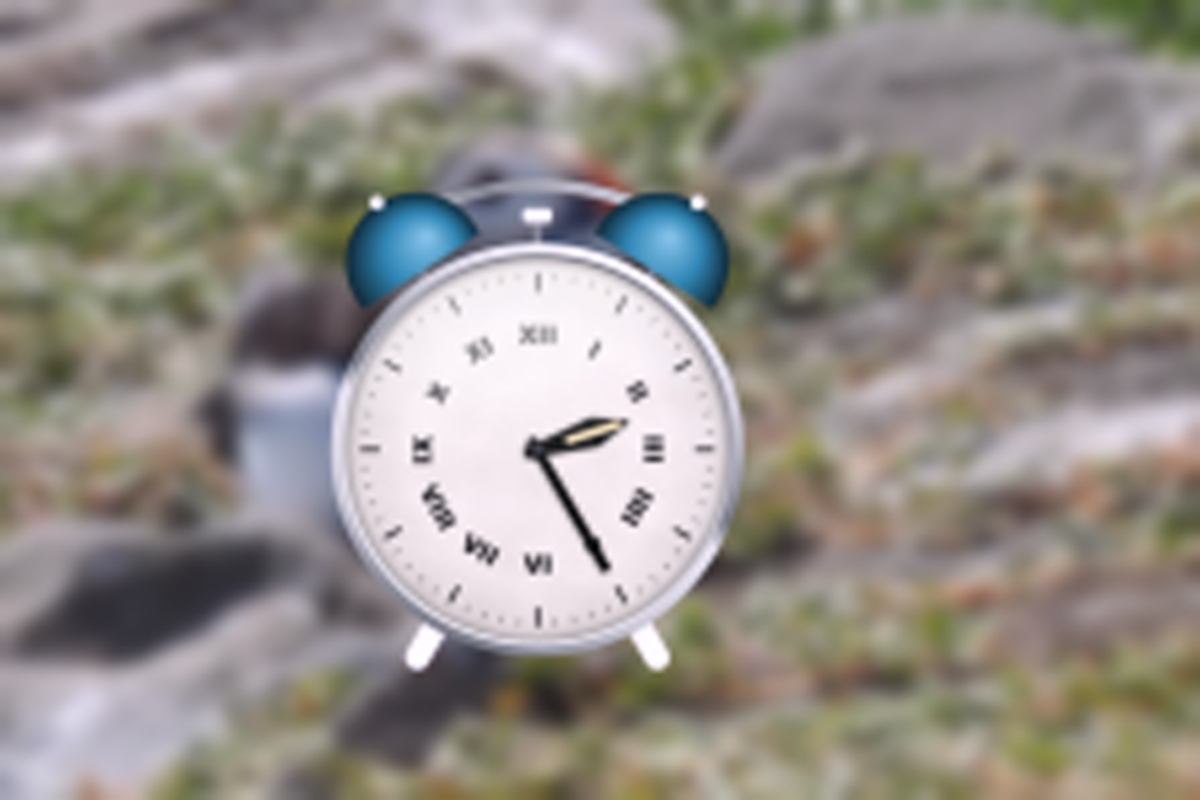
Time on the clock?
2:25
